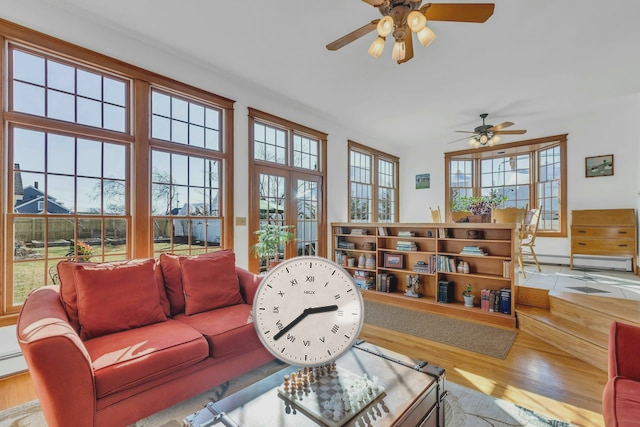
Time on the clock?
2:38
